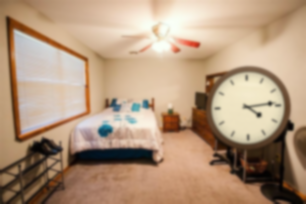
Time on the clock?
4:14
